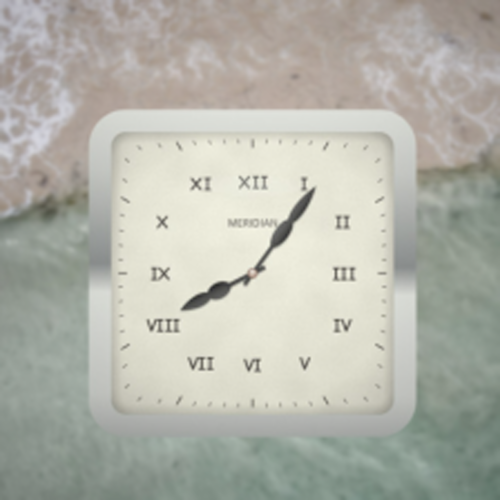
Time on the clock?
8:06
